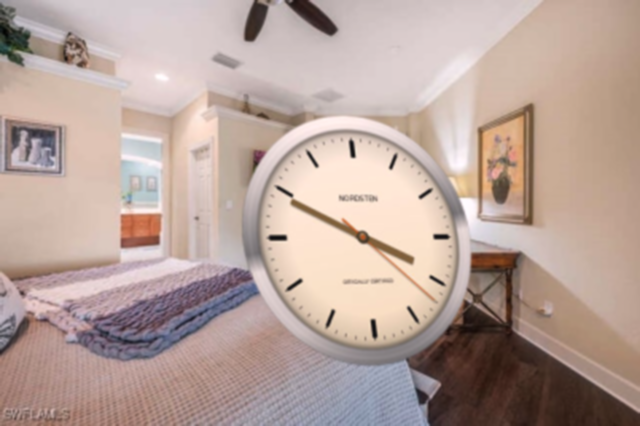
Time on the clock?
3:49:22
